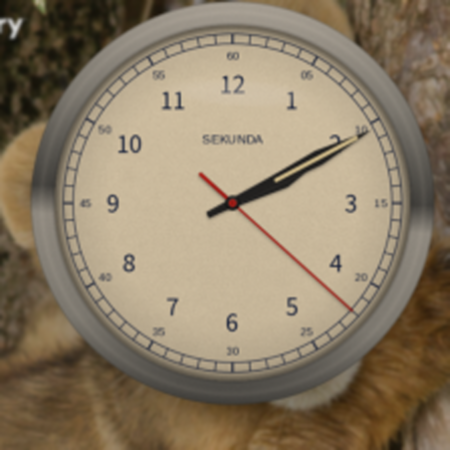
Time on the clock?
2:10:22
